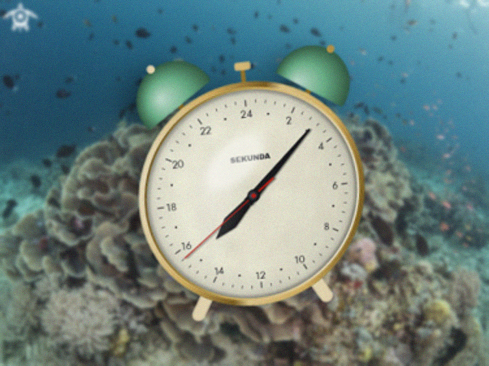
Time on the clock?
15:07:39
